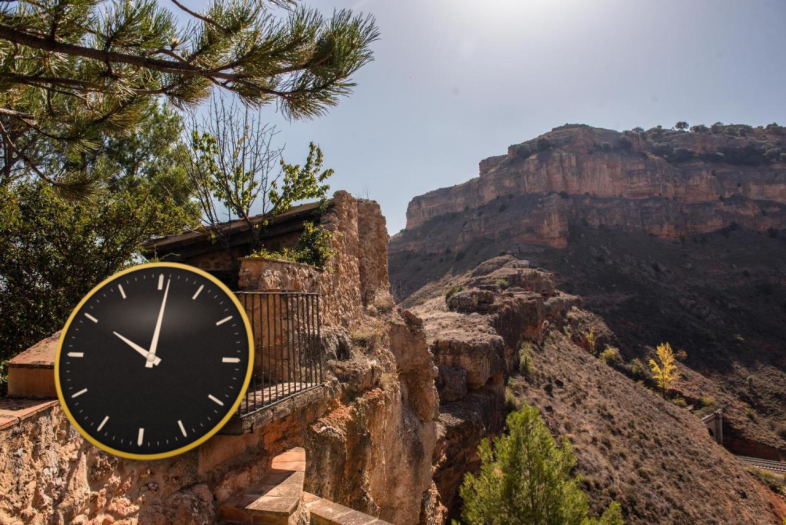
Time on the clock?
10:01
